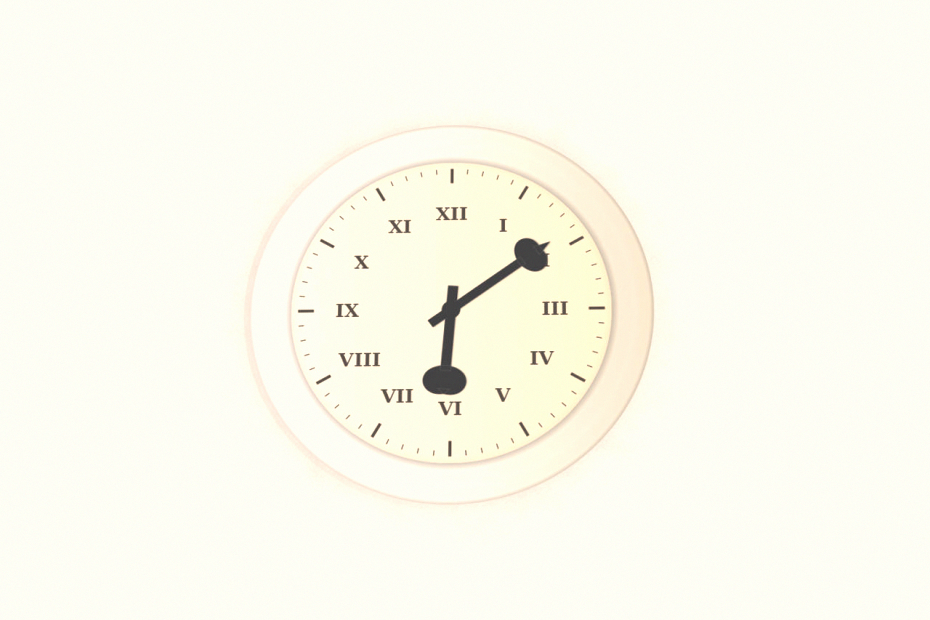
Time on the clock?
6:09
